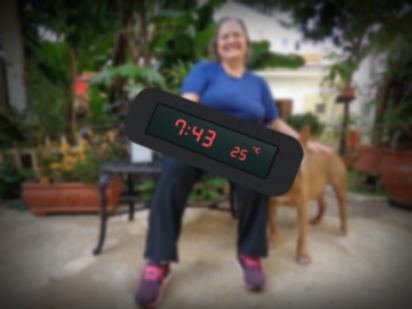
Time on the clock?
7:43
